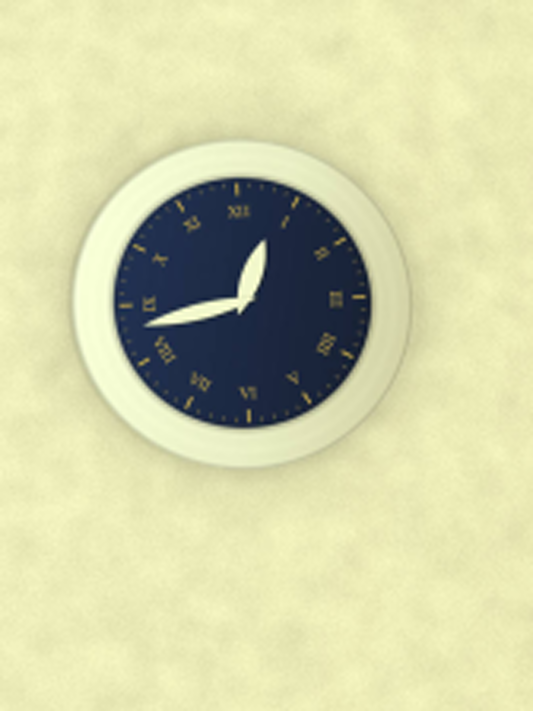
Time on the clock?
12:43
